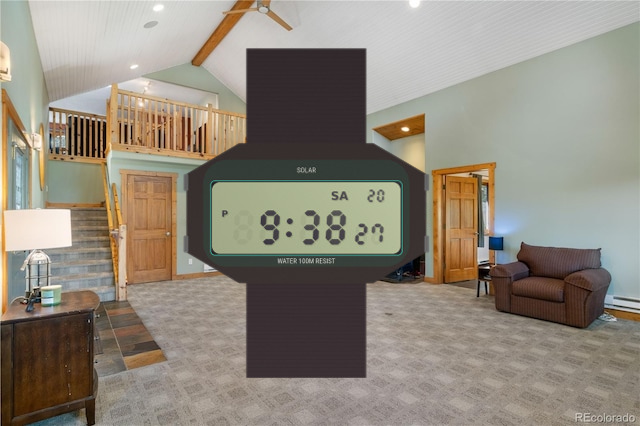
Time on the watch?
9:38:27
